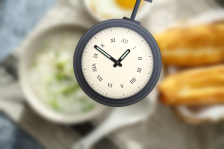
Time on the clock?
12:48
